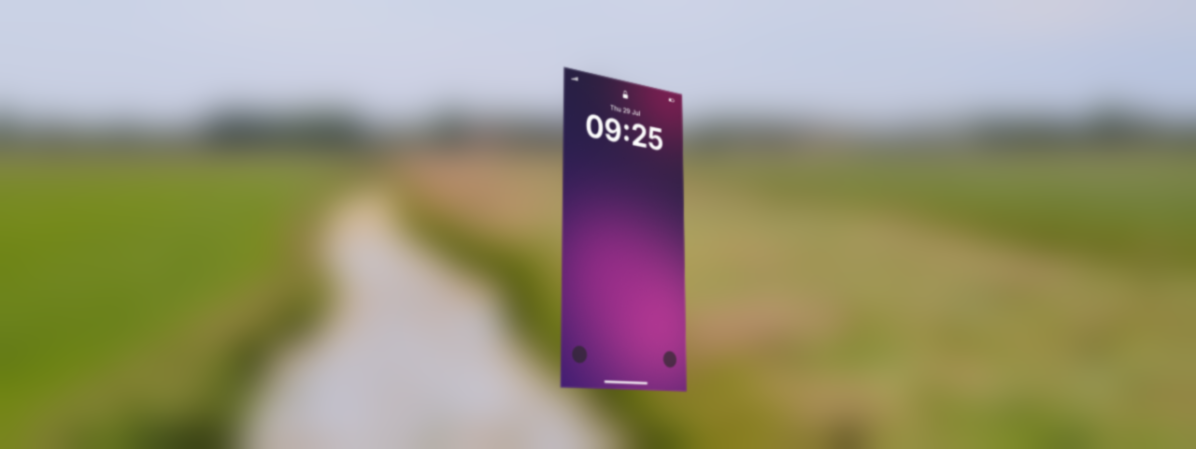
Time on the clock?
9:25
